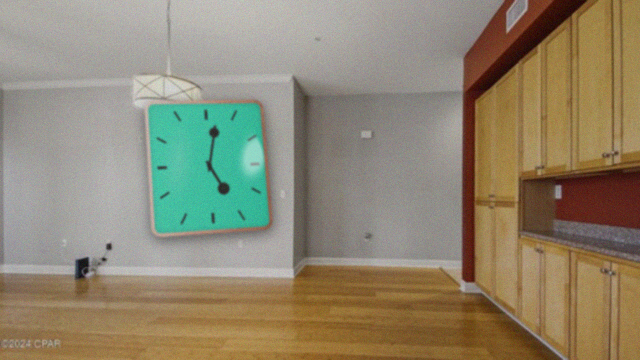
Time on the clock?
5:02
